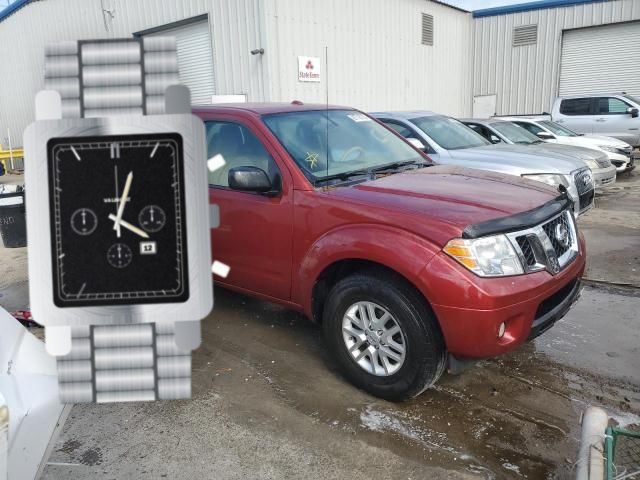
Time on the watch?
4:03
